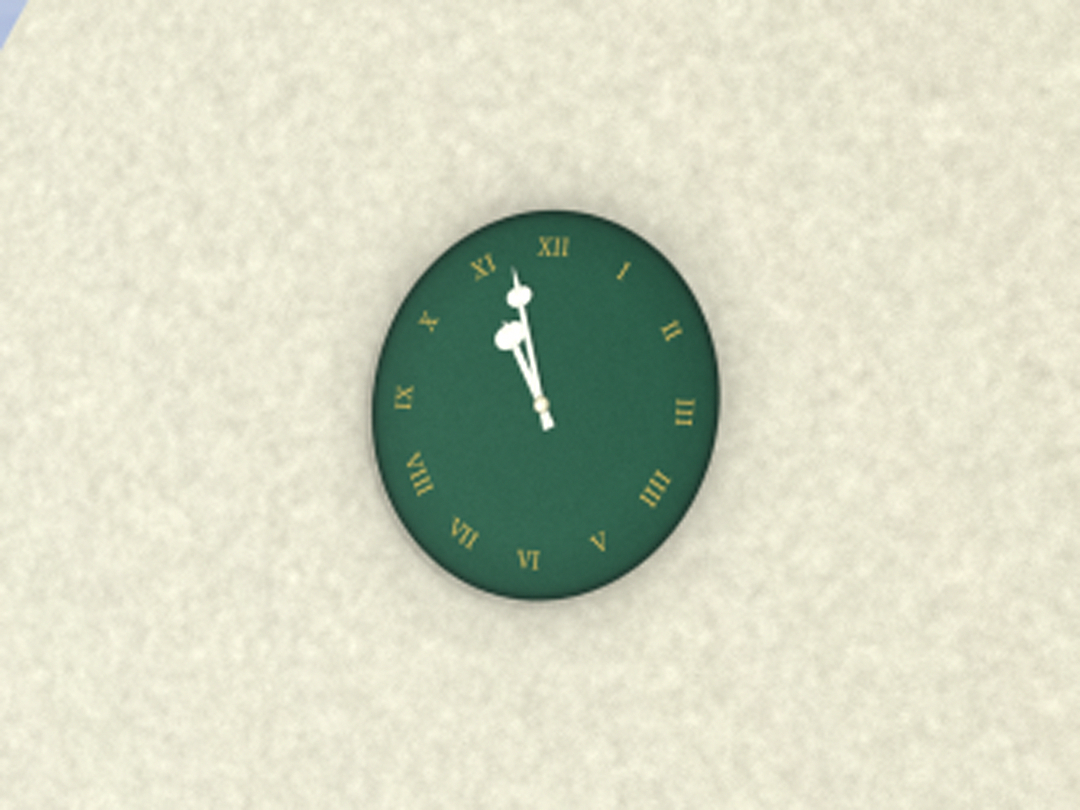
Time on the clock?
10:57
